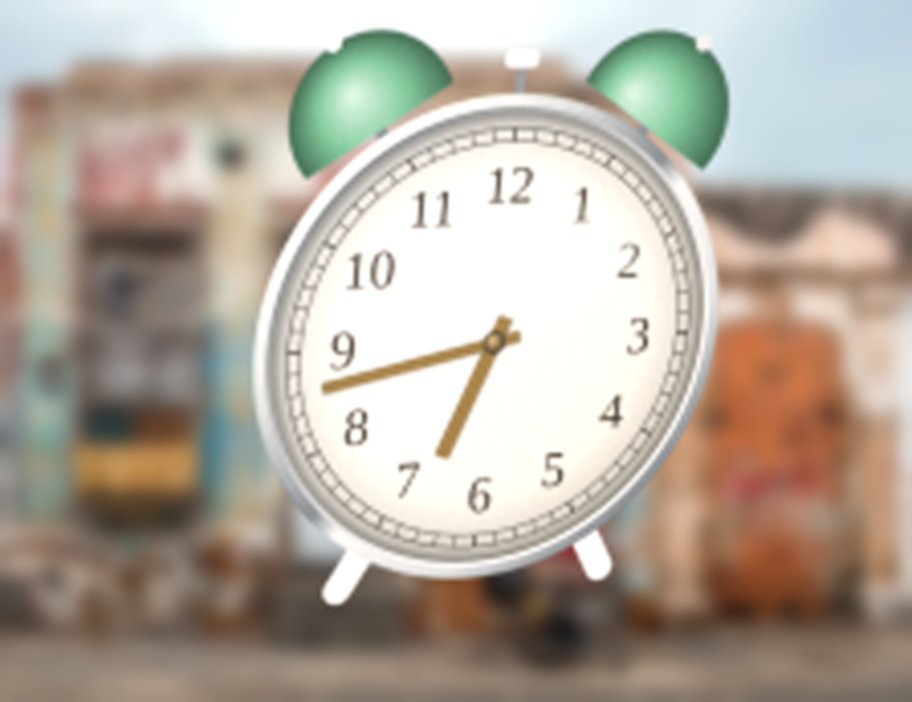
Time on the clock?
6:43
